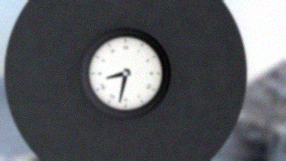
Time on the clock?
8:32
